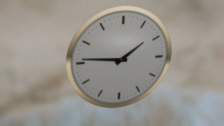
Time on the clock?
1:46
